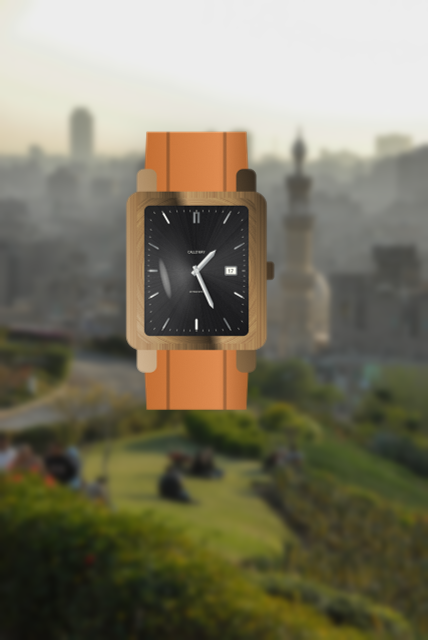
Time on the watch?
1:26
